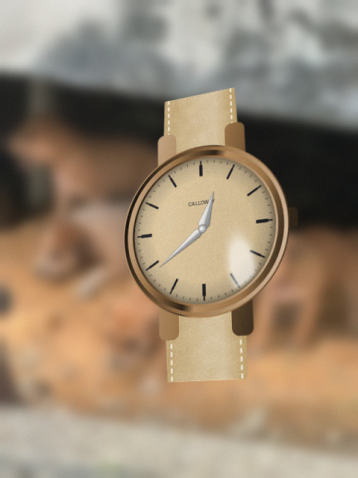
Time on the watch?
12:39
